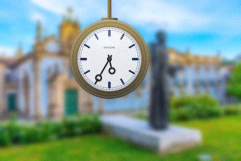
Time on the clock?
5:35
